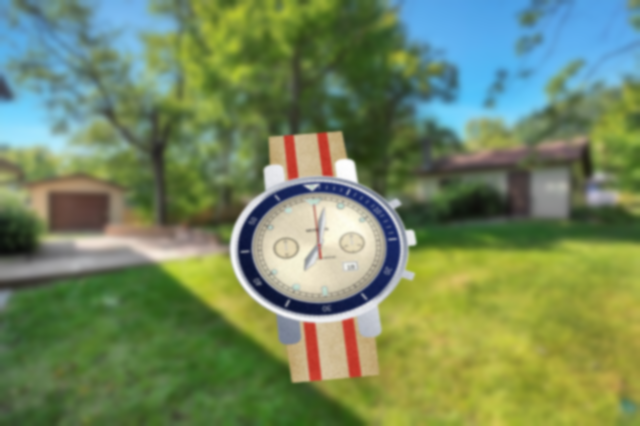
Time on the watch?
7:02
